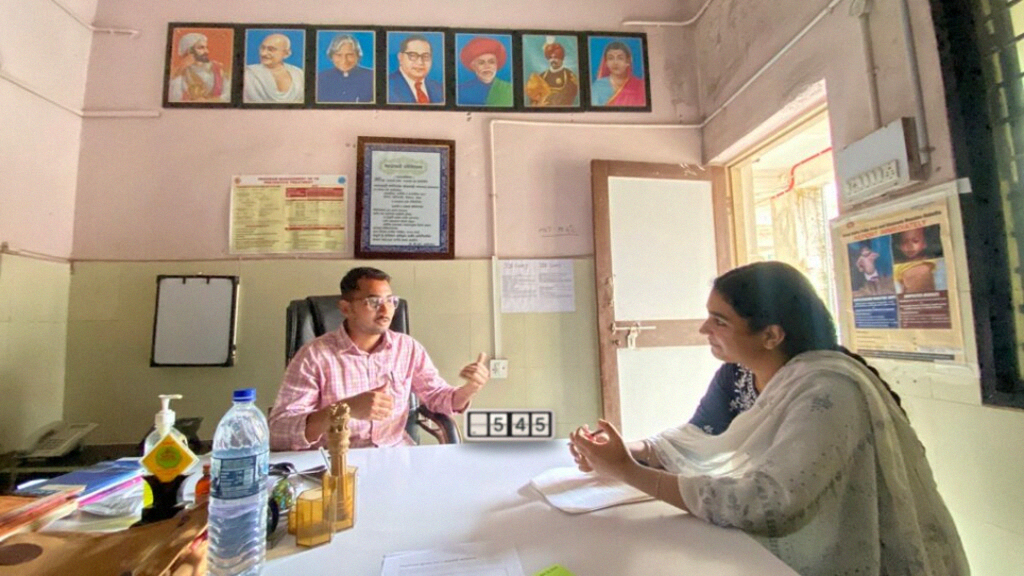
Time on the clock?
5:45
